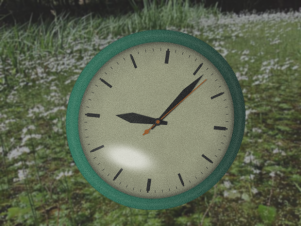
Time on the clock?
9:06:07
